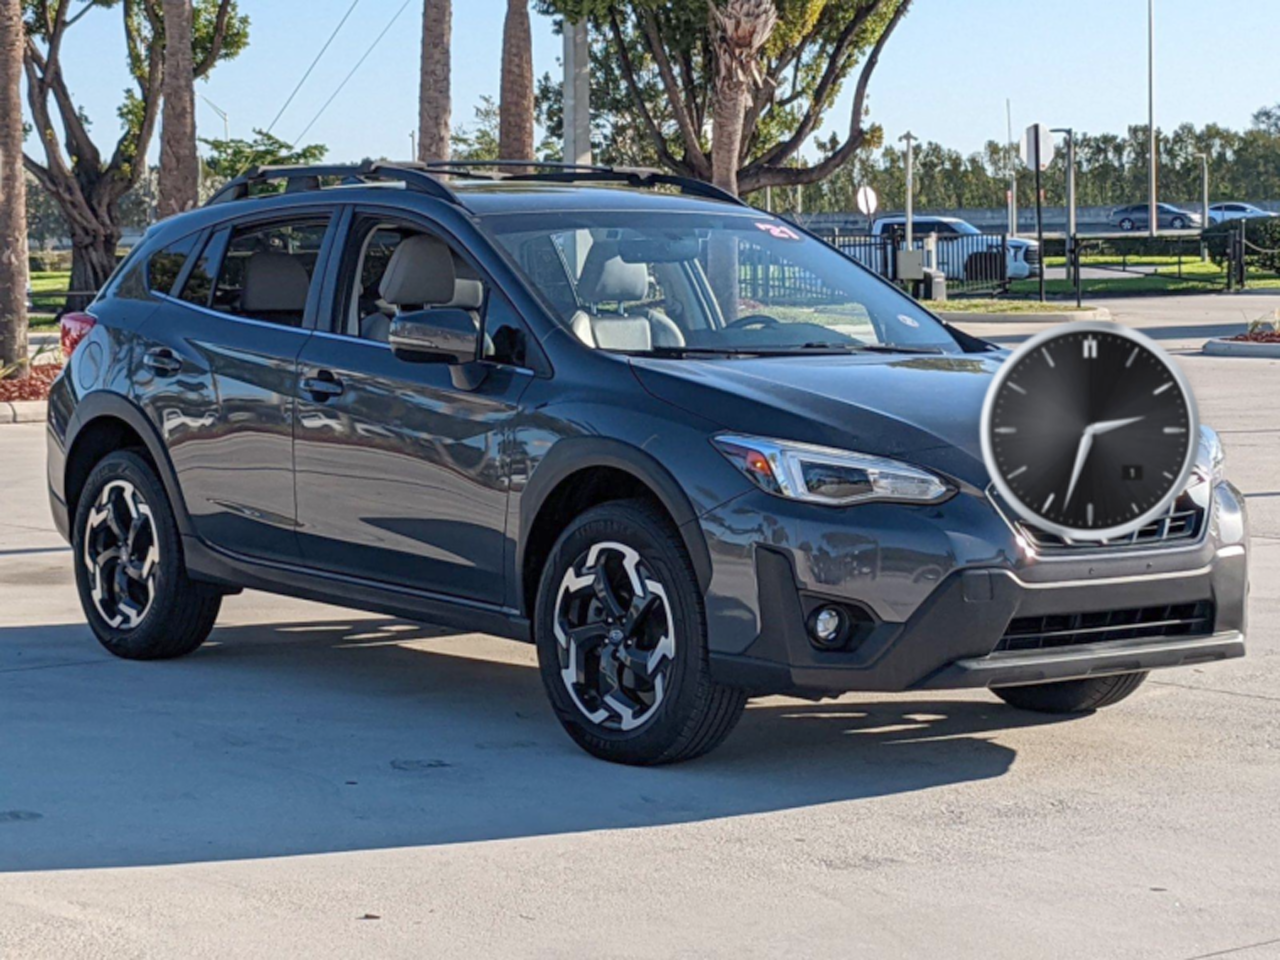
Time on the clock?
2:33
